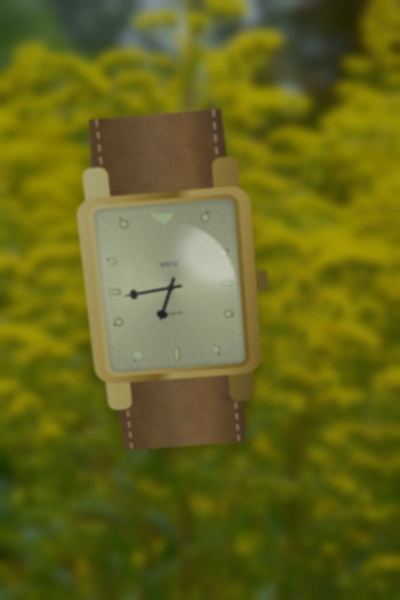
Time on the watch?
6:44
